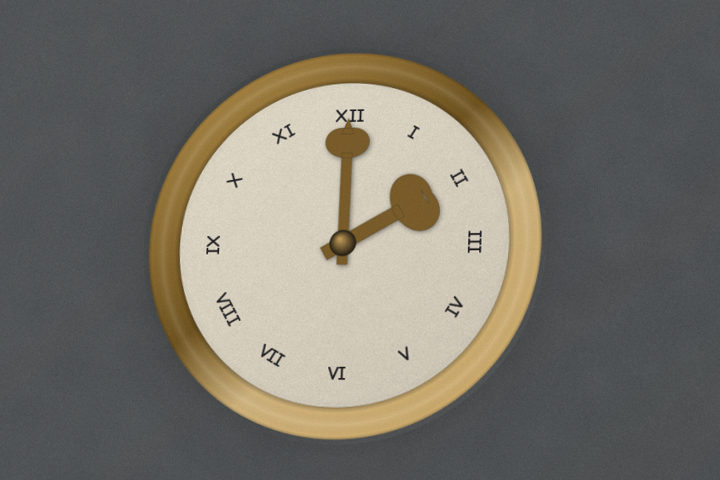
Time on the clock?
2:00
